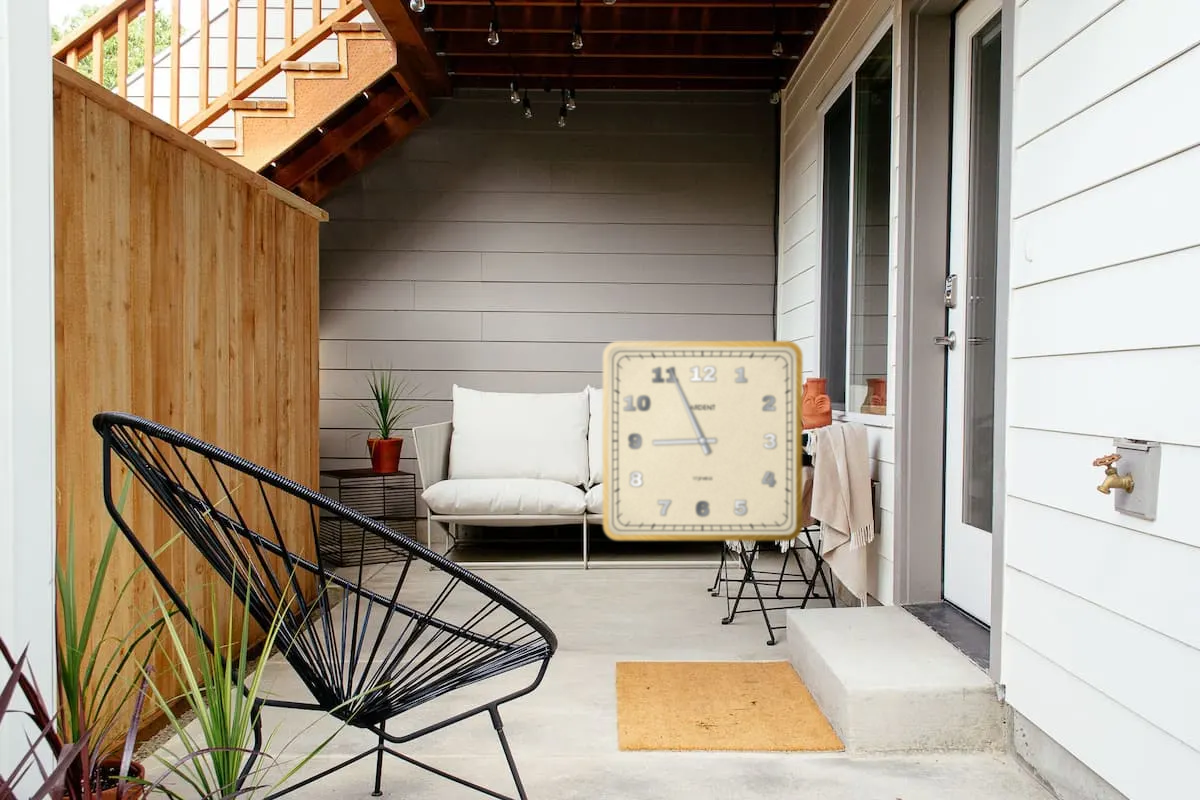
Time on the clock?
8:56
